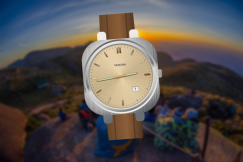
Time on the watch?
2:44
